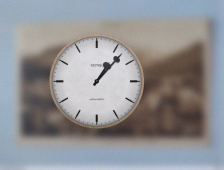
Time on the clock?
1:07
